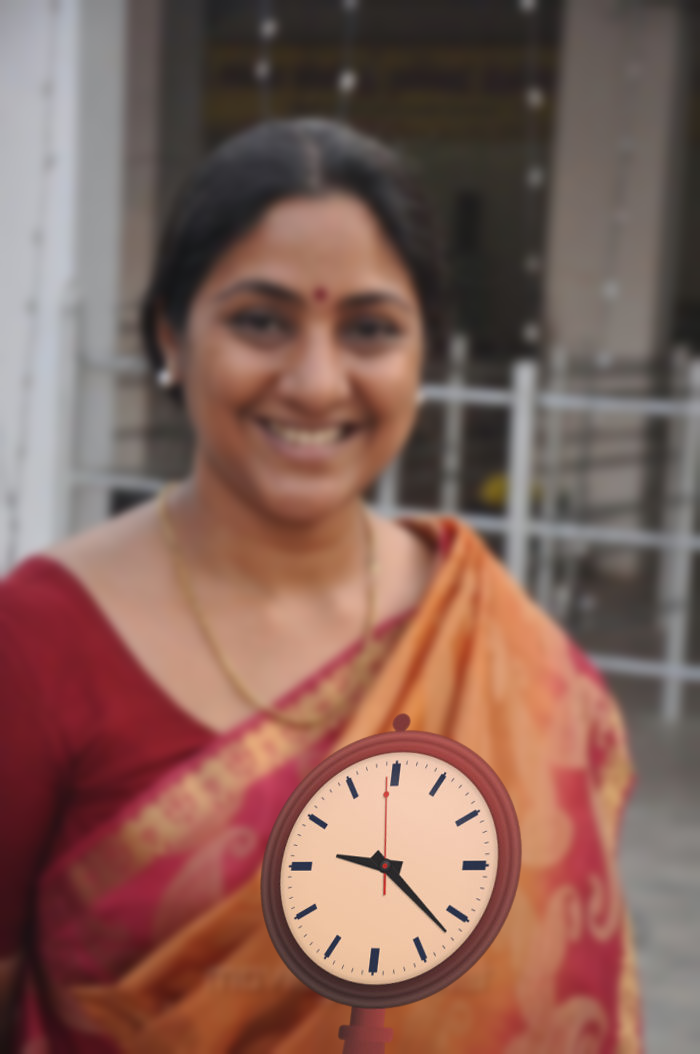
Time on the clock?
9:21:59
